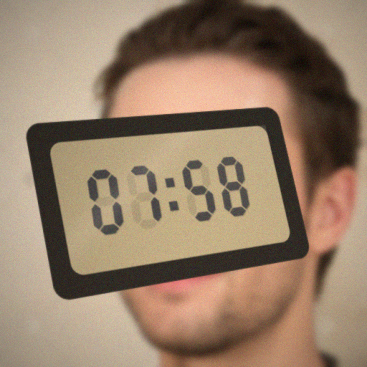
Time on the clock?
7:58
